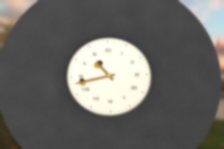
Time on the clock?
10:43
